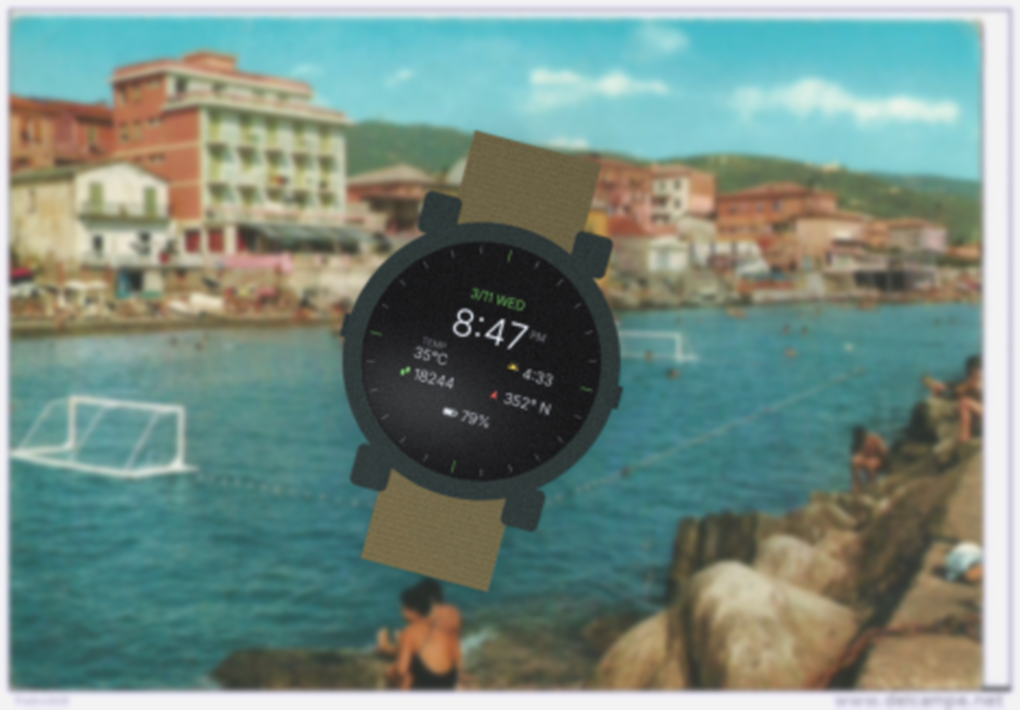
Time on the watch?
8:47
